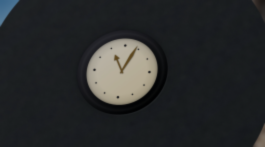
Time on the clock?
11:04
